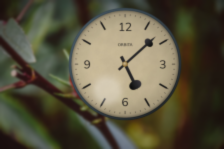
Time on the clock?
5:08
